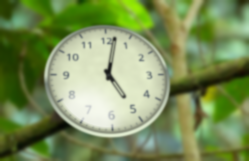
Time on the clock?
5:02
